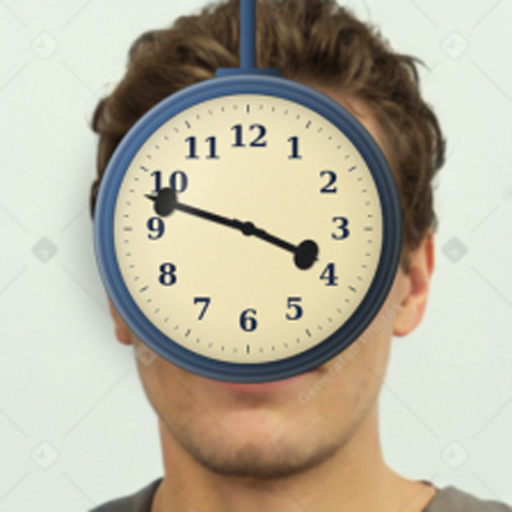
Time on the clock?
3:48
